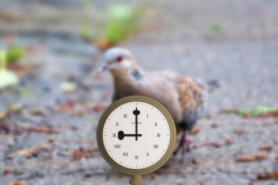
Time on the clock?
9:00
